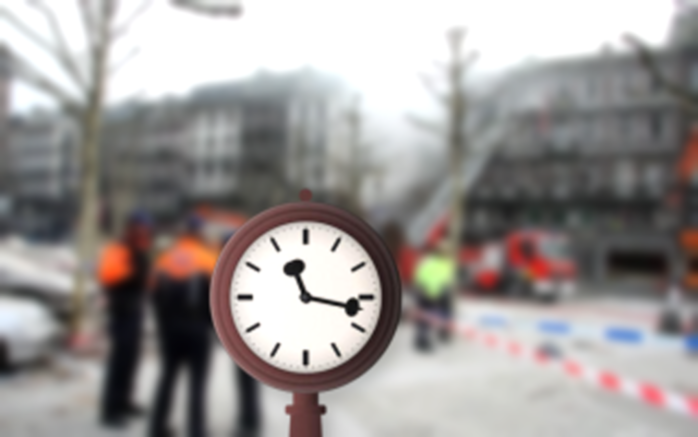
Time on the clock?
11:17
